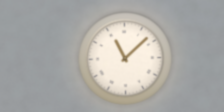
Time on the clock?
11:08
